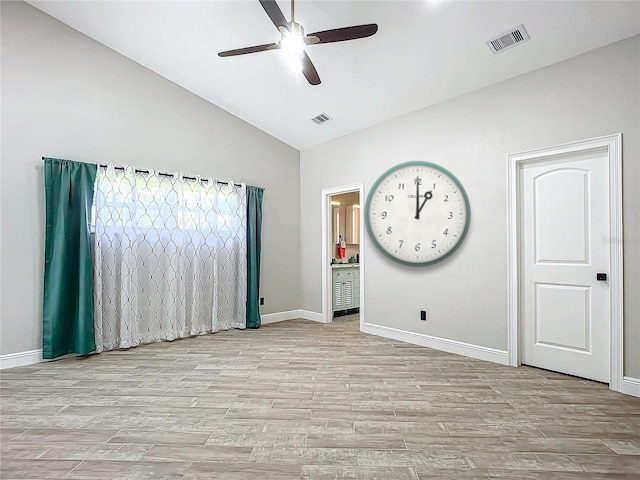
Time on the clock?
1:00
